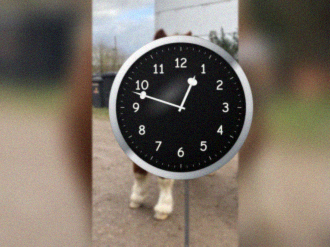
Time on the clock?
12:48
